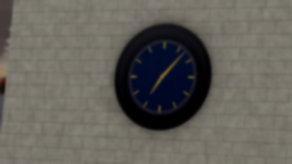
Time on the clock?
7:07
